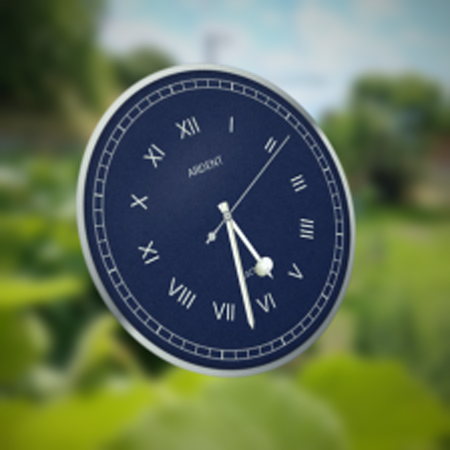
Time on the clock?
5:32:11
